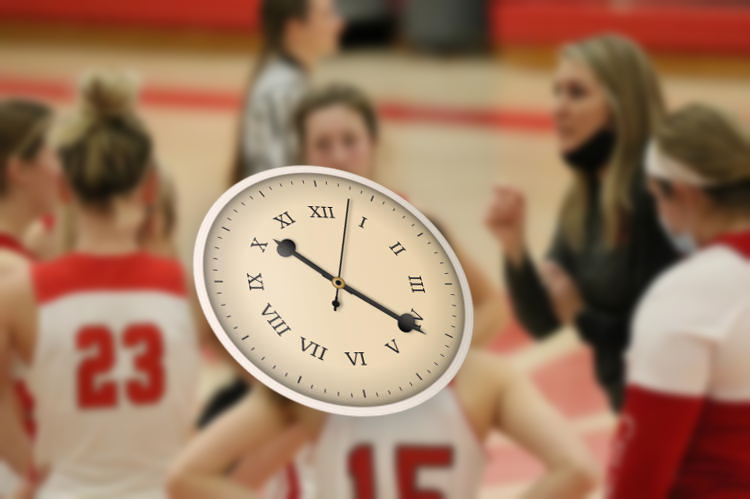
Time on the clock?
10:21:03
